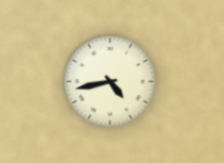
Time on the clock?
4:43
